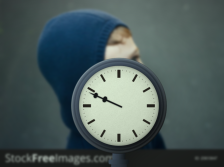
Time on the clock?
9:49
